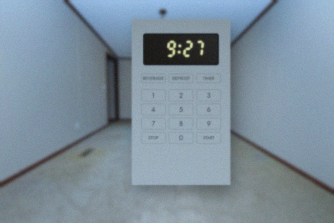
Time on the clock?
9:27
